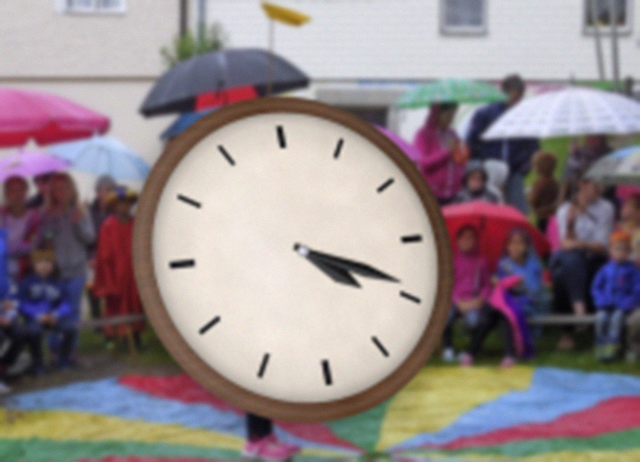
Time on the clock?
4:19
